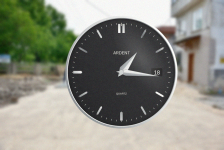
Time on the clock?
1:16
